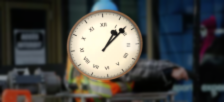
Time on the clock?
1:08
